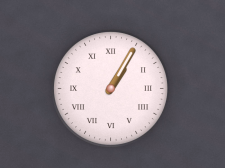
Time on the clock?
1:05
